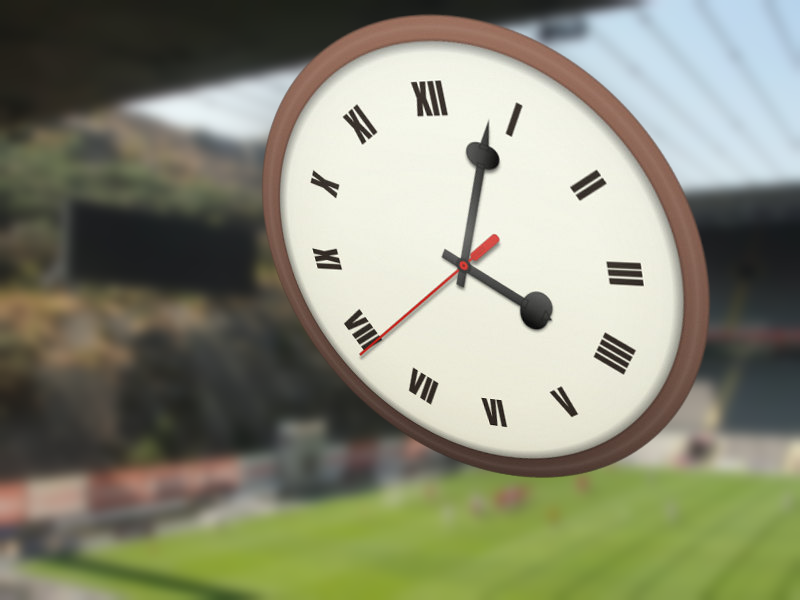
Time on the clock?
4:03:39
